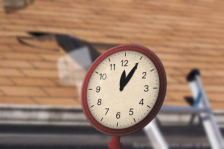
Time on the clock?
12:05
